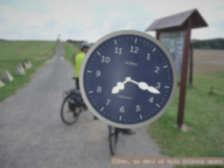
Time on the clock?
7:17
